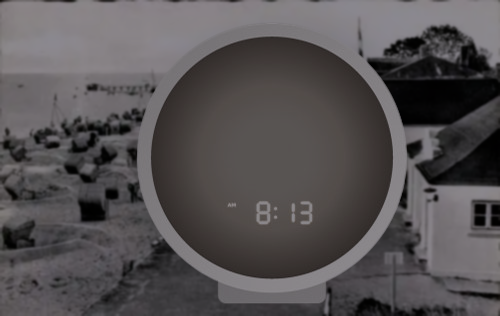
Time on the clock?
8:13
